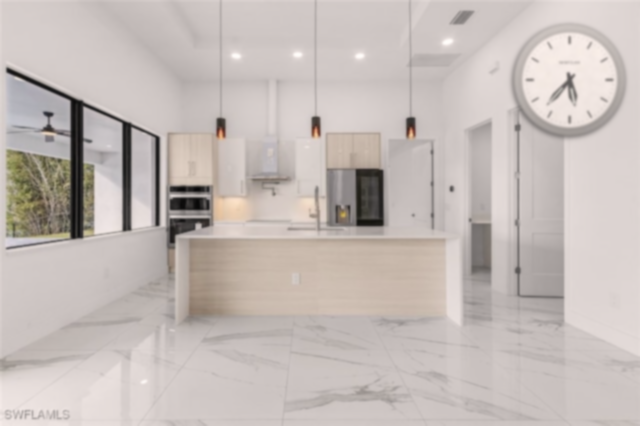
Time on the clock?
5:37
